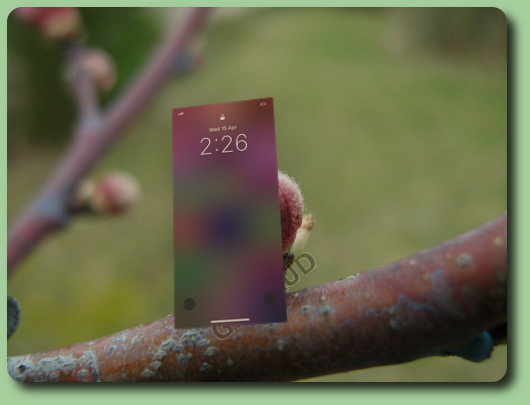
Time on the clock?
2:26
